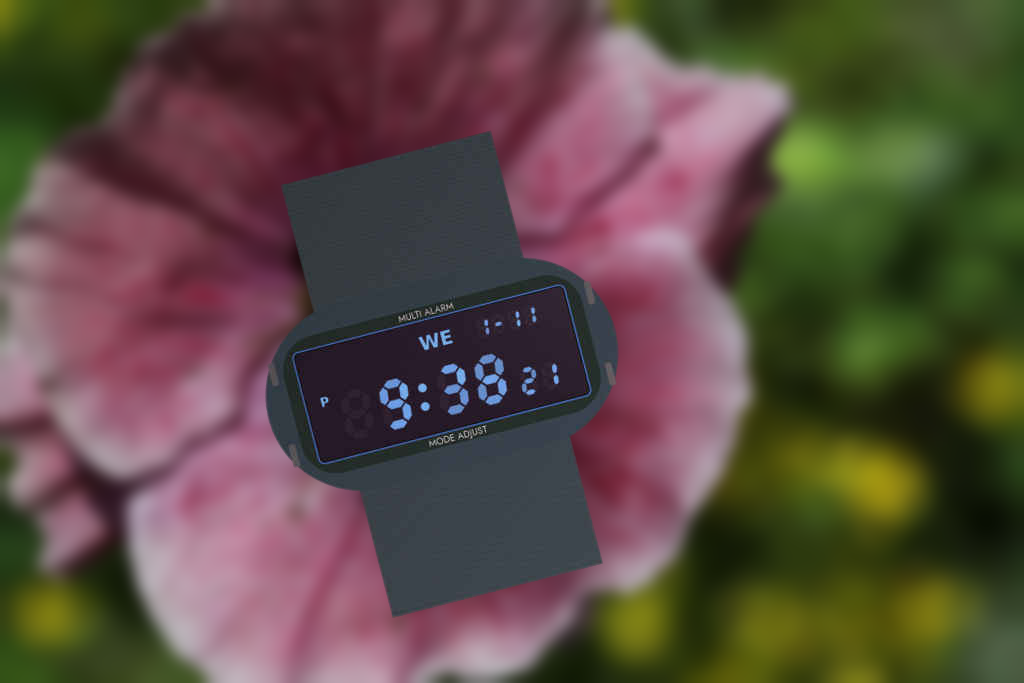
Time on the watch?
9:38:21
